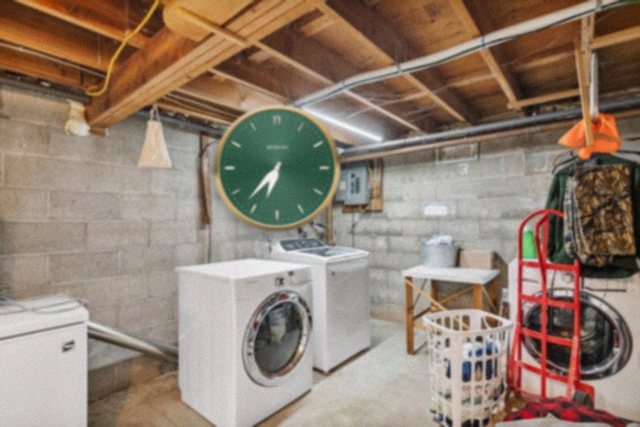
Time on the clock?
6:37
